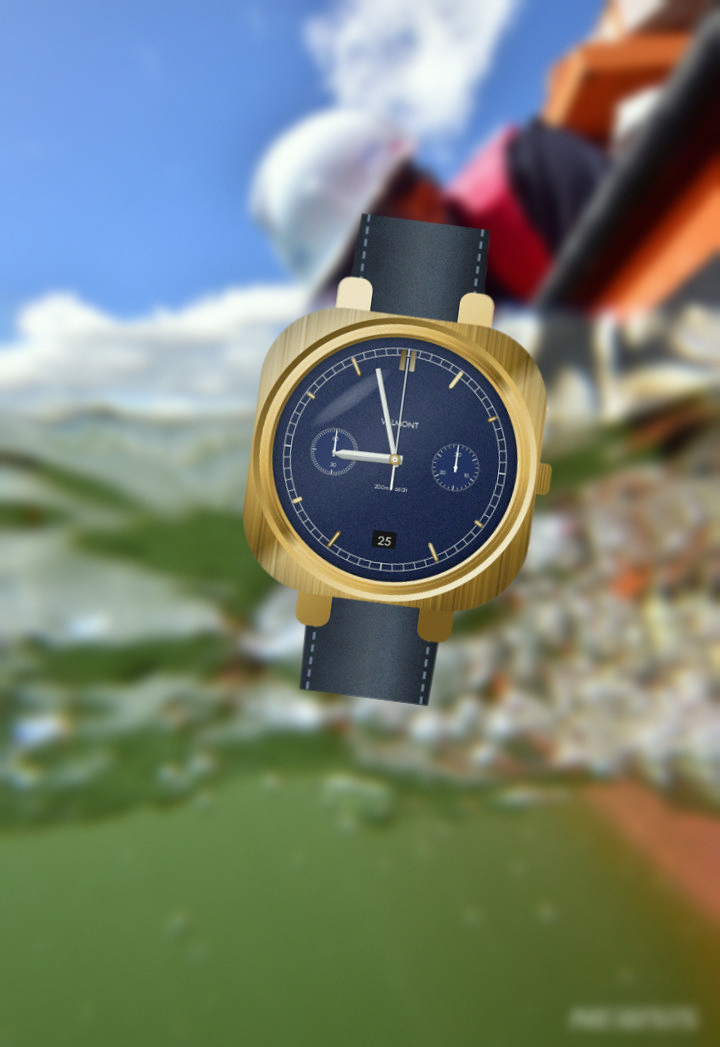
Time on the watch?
8:57
